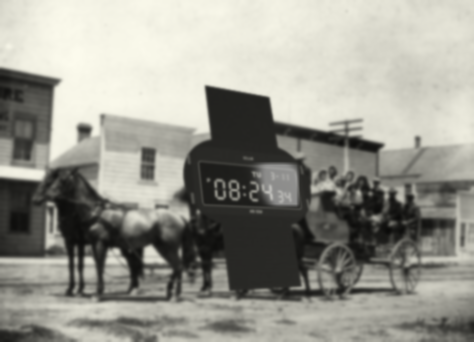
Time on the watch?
8:24:34
